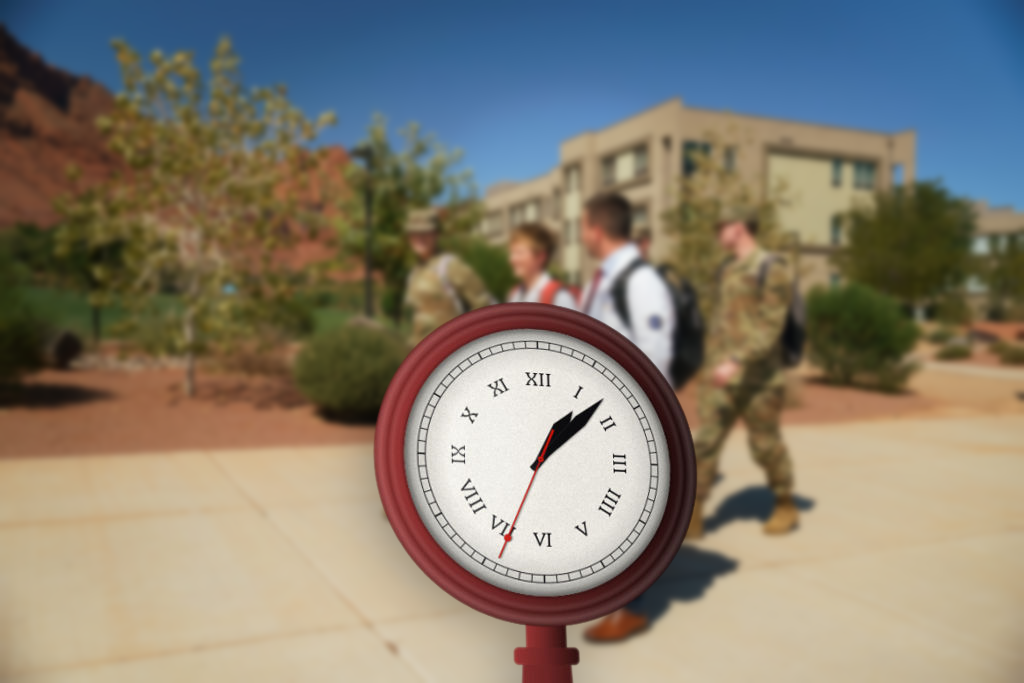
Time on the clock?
1:07:34
